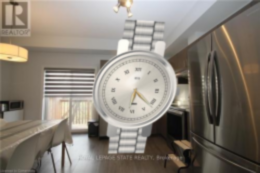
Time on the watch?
6:22
